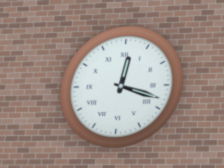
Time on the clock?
12:18
